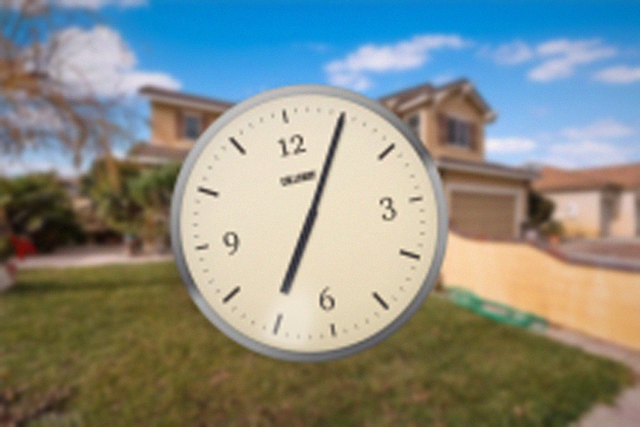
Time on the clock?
7:05
